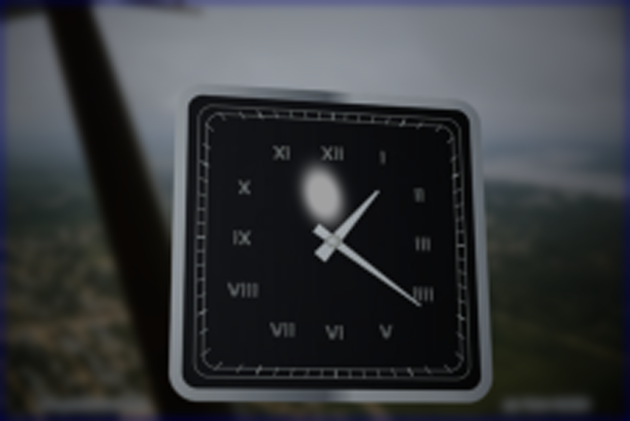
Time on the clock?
1:21
